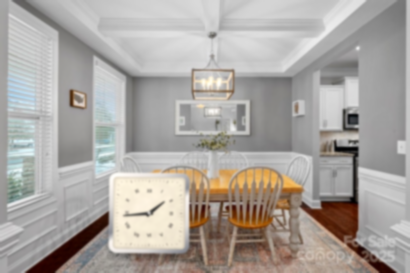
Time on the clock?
1:44
